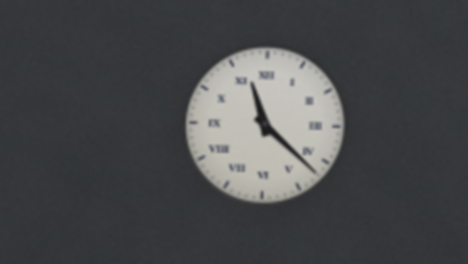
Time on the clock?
11:22
